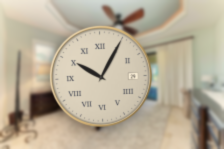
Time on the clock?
10:05
